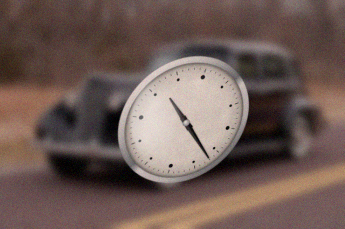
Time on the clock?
10:22
